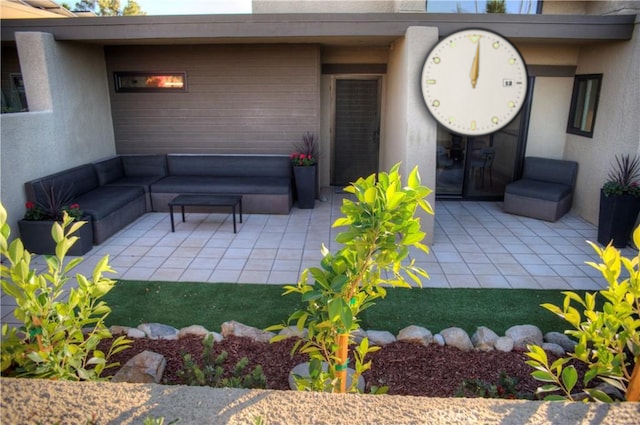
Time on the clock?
12:01
